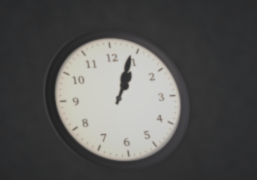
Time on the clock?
1:04
